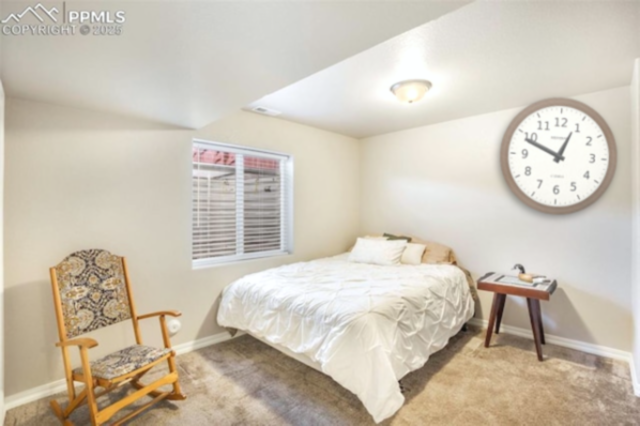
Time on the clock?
12:49
